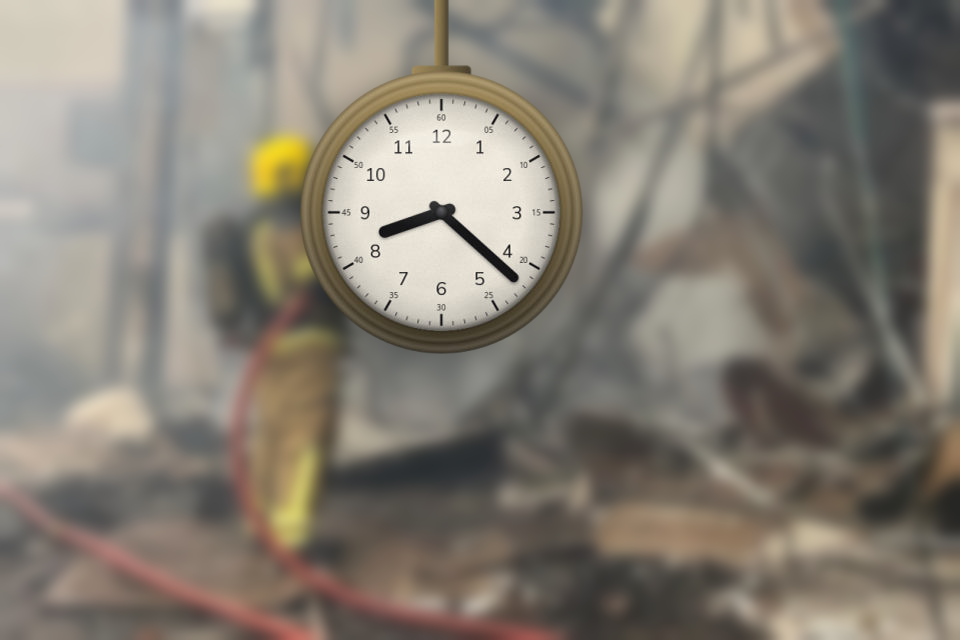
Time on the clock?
8:22
